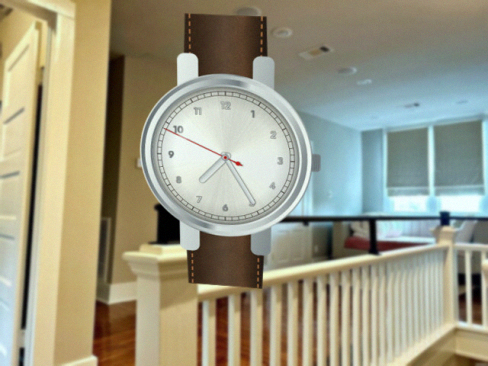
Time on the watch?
7:24:49
